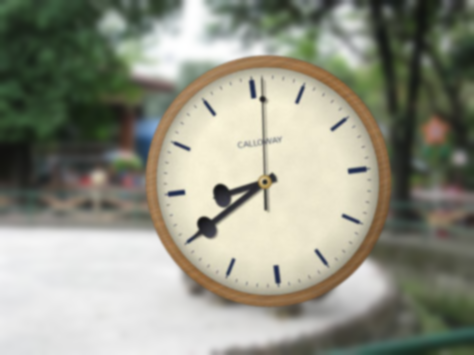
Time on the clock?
8:40:01
